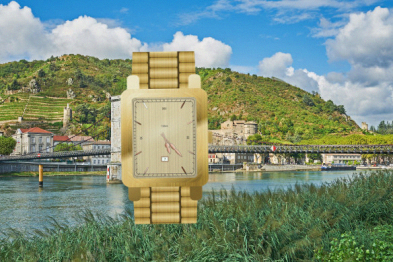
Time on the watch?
5:23
